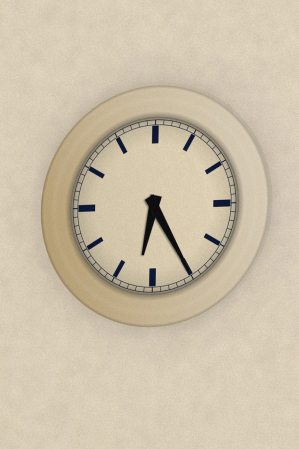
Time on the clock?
6:25
